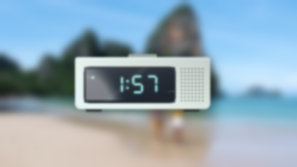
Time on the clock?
1:57
